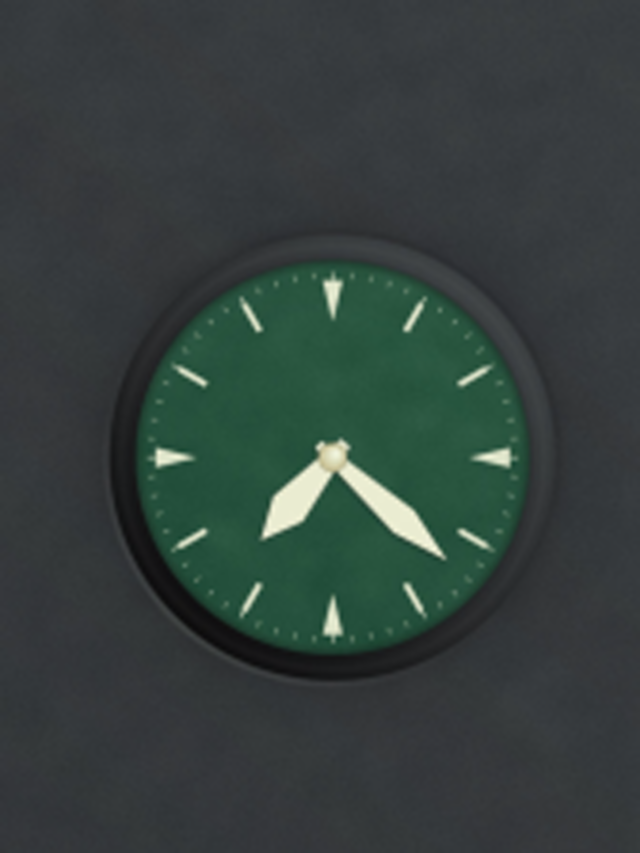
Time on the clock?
7:22
